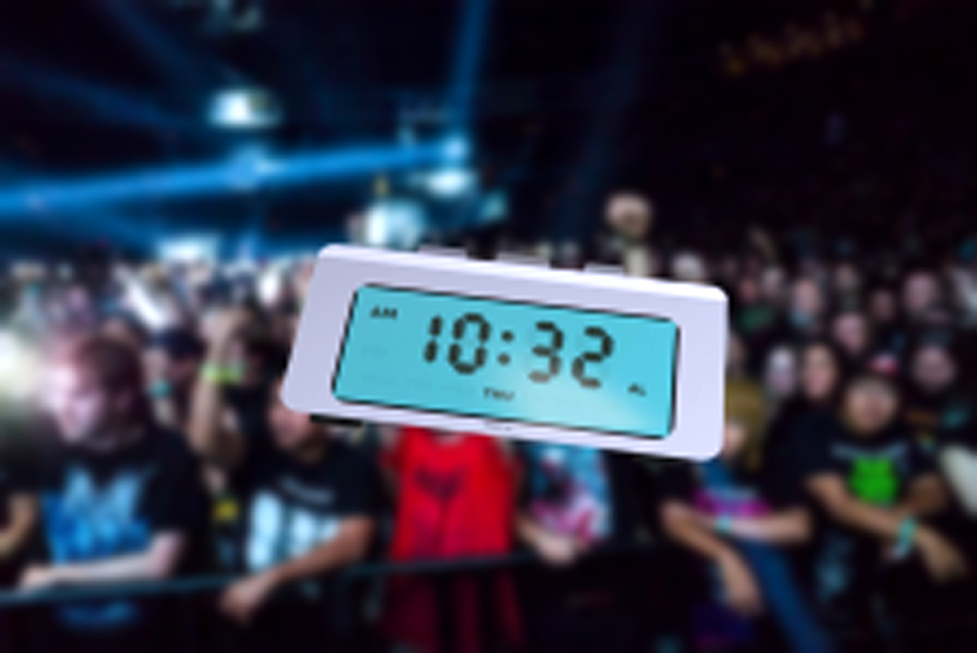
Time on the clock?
10:32
